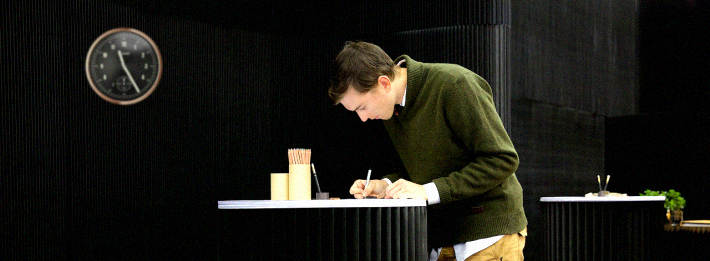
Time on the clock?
11:25
